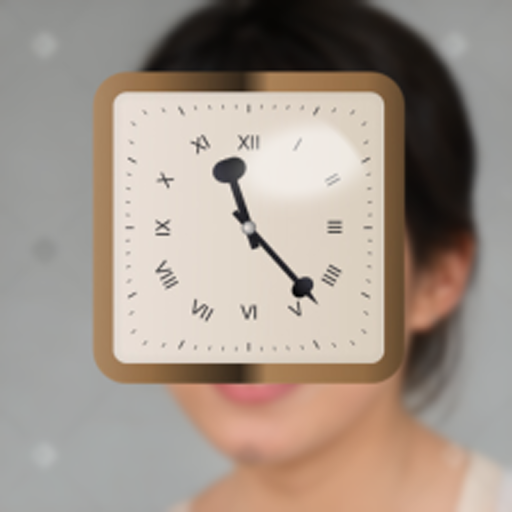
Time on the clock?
11:23
